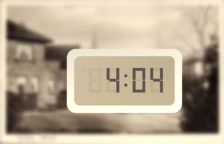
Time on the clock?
4:04
